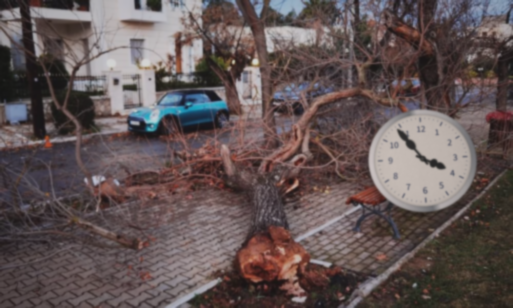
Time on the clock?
3:54
